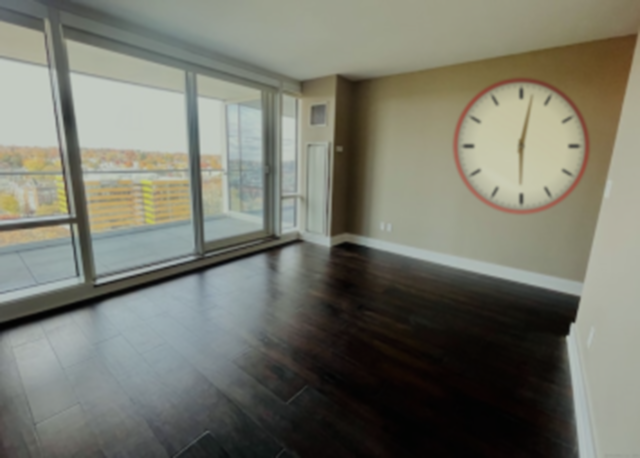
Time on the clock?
6:02
